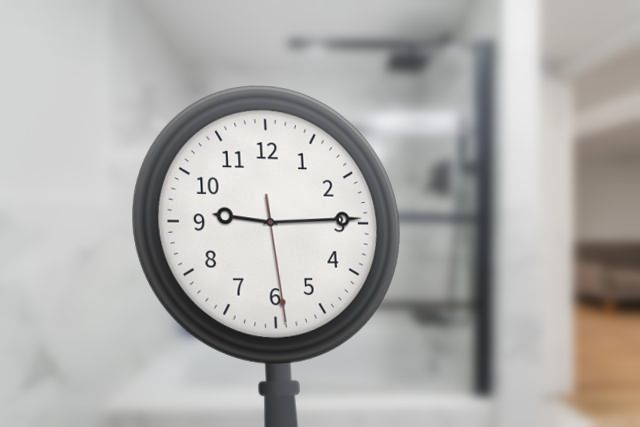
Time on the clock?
9:14:29
